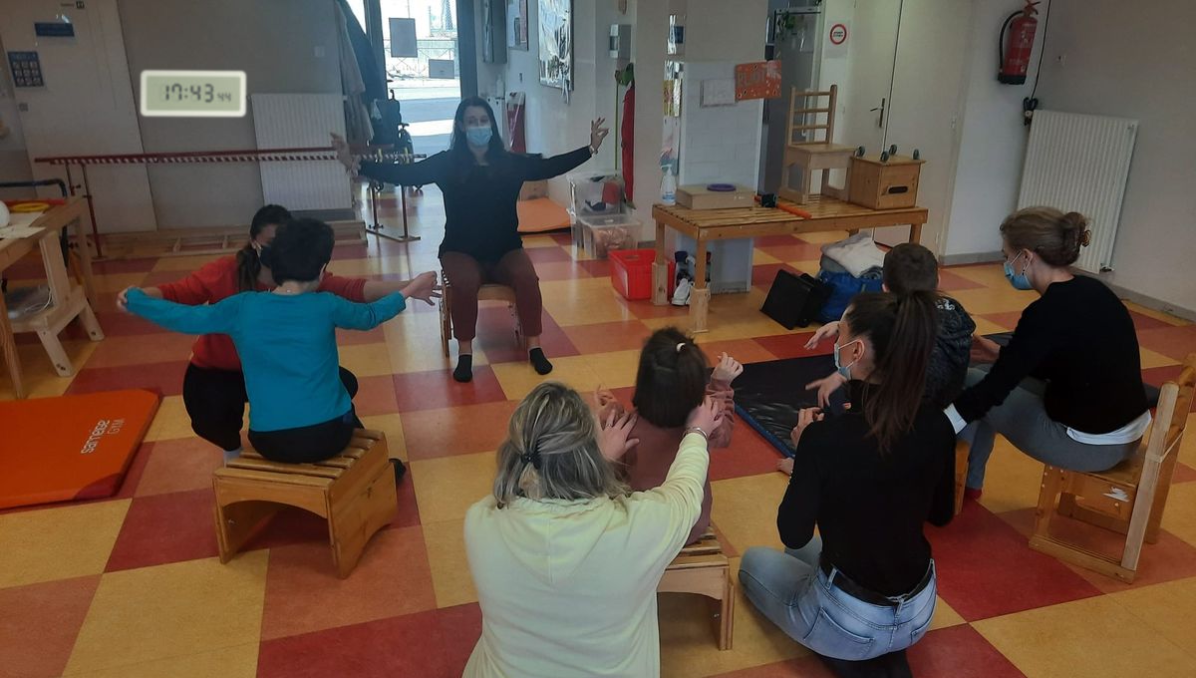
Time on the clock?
17:43
